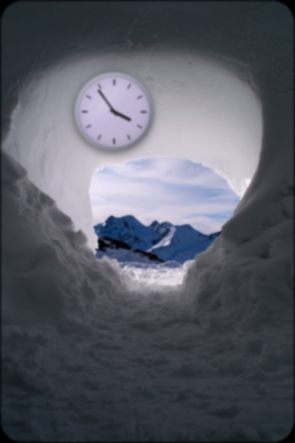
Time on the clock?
3:54
